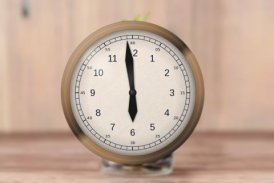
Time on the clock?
5:59
